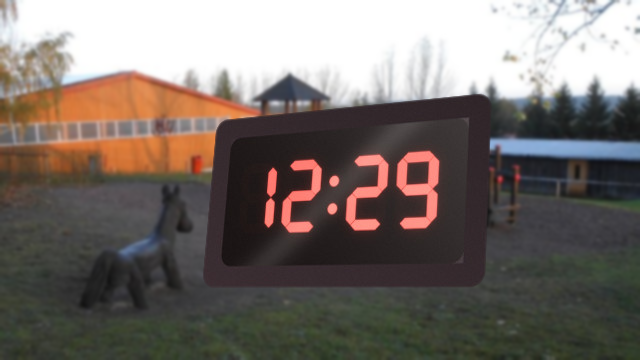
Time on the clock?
12:29
